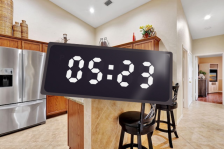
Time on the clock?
5:23
